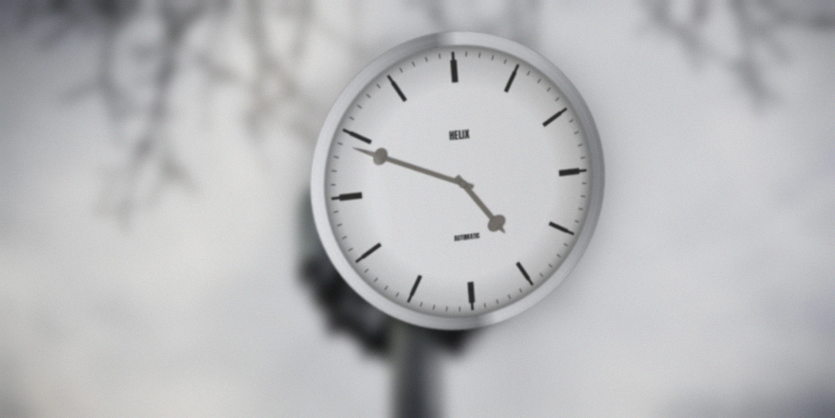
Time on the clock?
4:49
